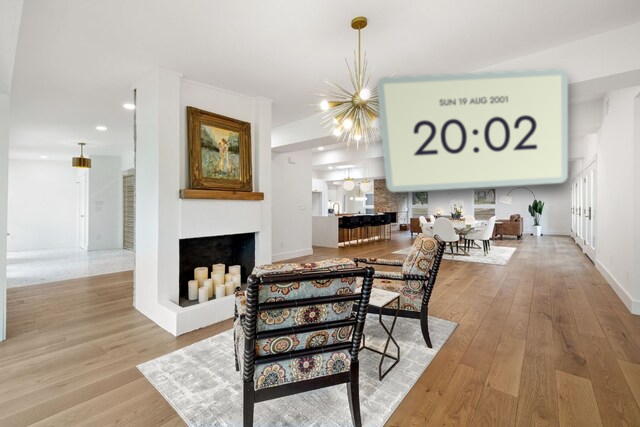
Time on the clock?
20:02
